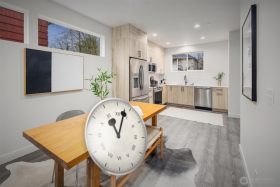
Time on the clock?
11:03
